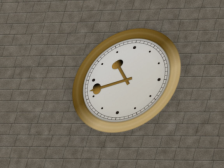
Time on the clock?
10:42
